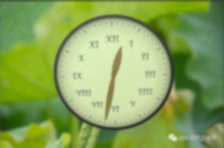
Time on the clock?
12:32
